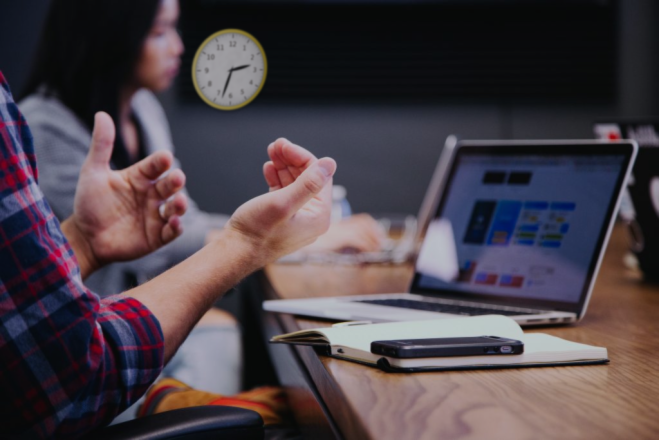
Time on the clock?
2:33
